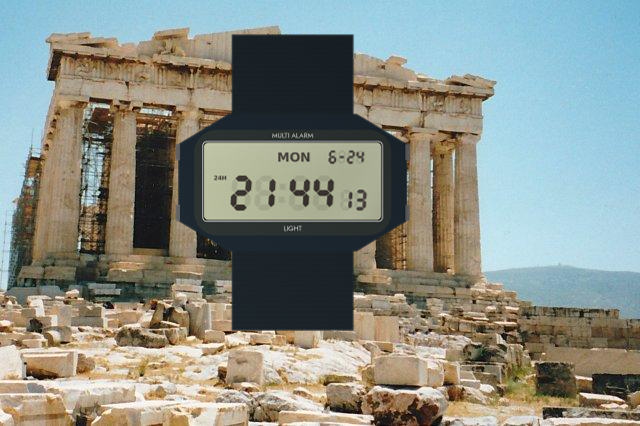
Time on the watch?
21:44:13
